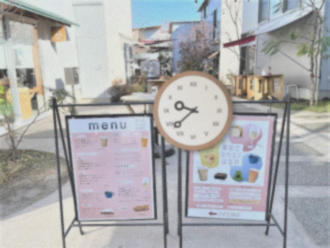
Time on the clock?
9:38
